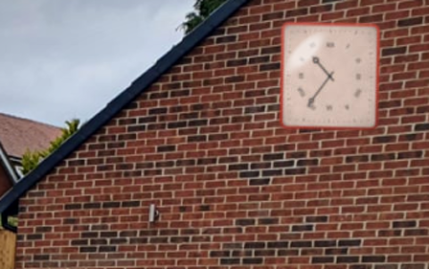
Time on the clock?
10:36
